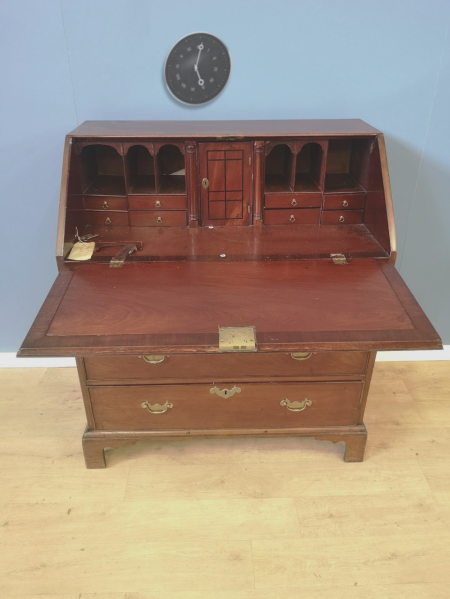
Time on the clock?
5:01
